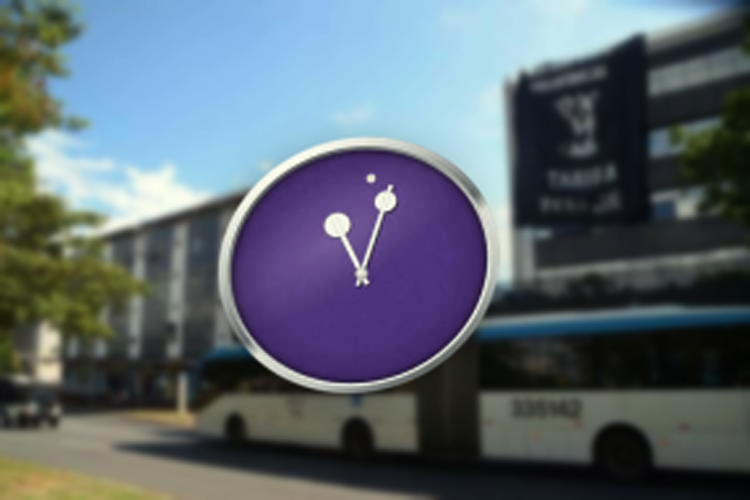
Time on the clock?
11:02
